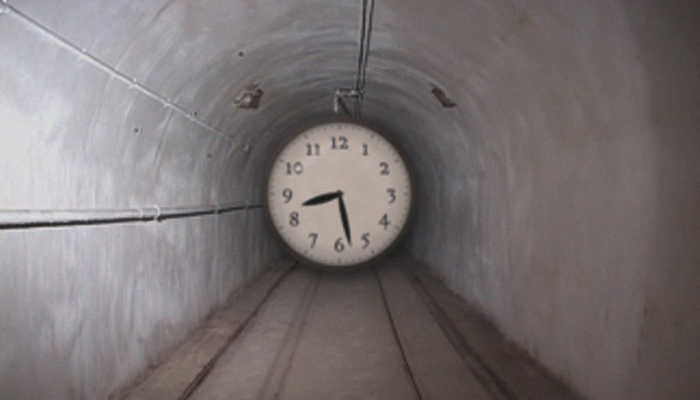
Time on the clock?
8:28
